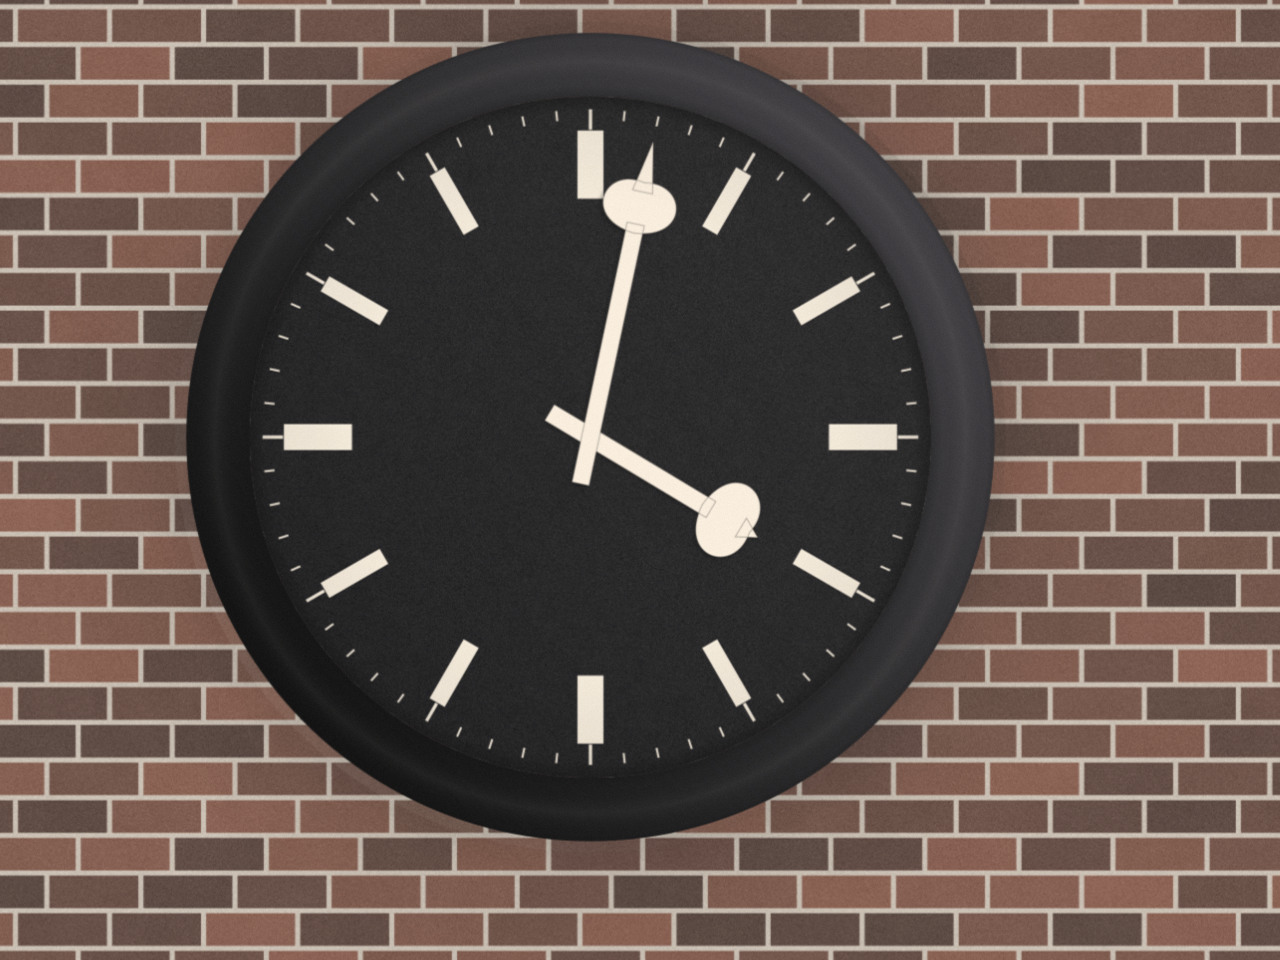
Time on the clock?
4:02
